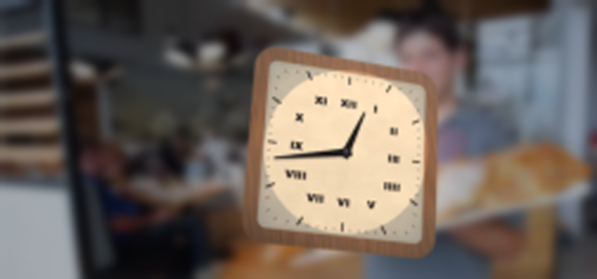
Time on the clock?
12:43
